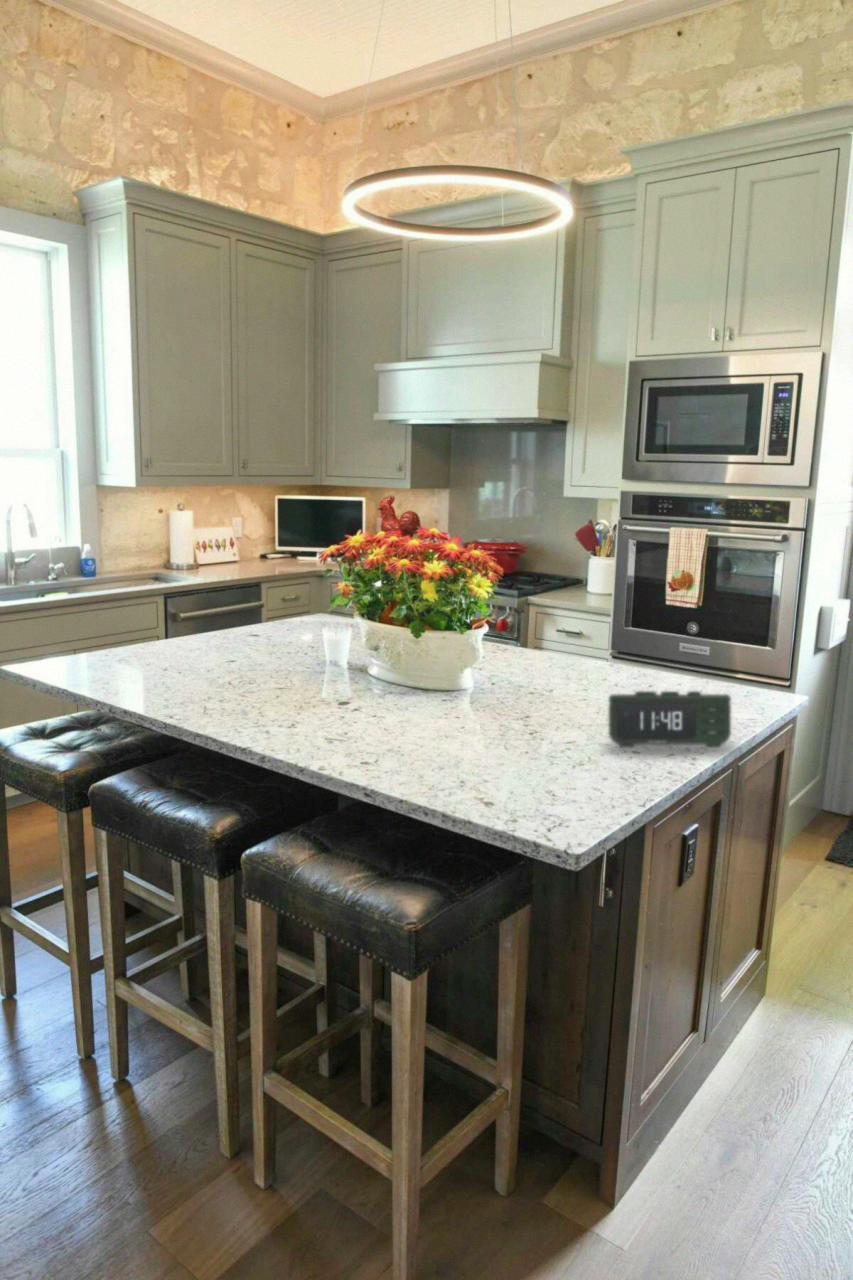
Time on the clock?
11:48
